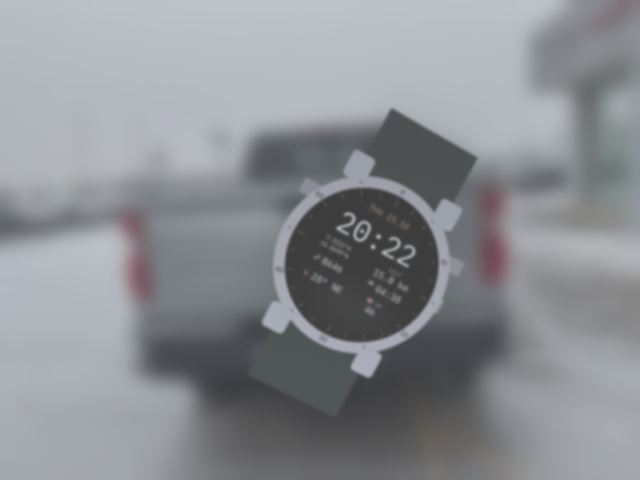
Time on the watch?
20:22
